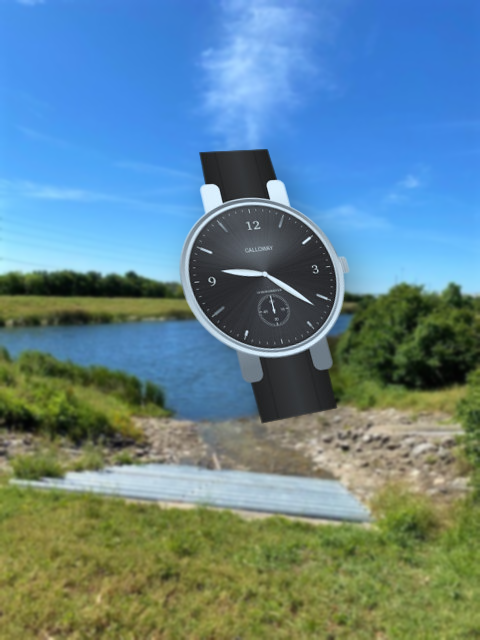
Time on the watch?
9:22
